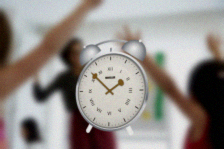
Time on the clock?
1:52
